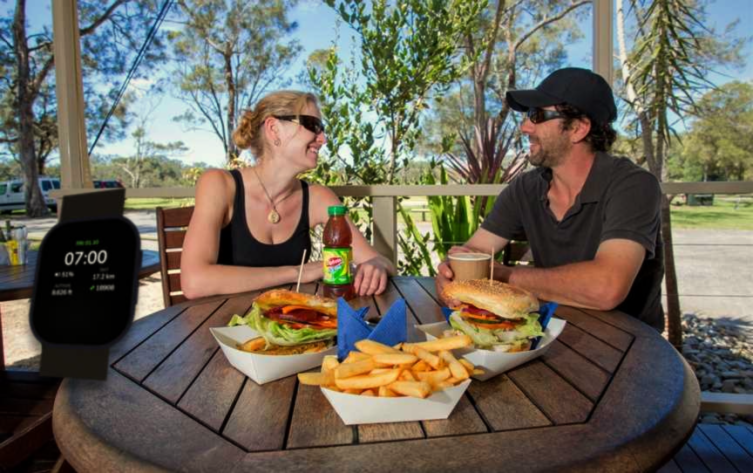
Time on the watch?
7:00
